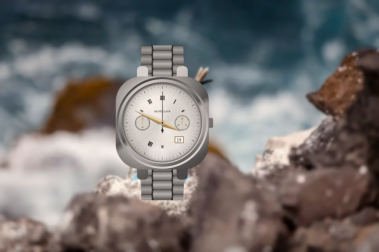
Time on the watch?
3:49
